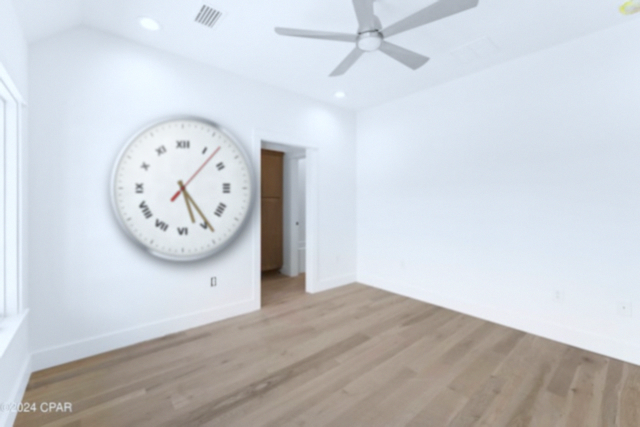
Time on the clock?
5:24:07
